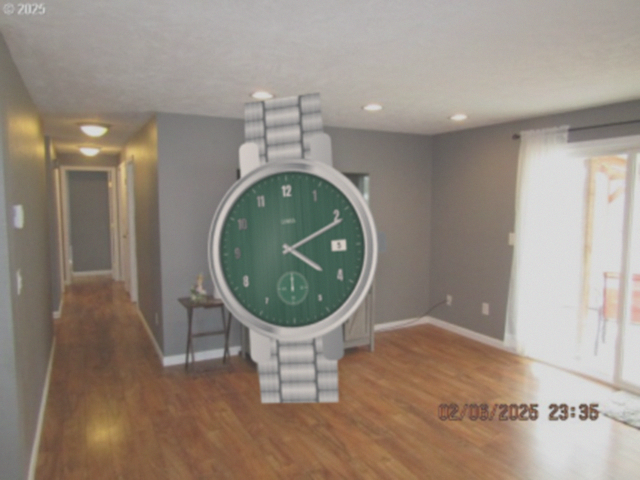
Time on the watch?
4:11
